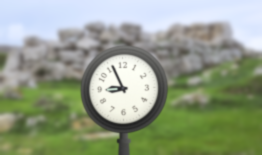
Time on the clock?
8:56
